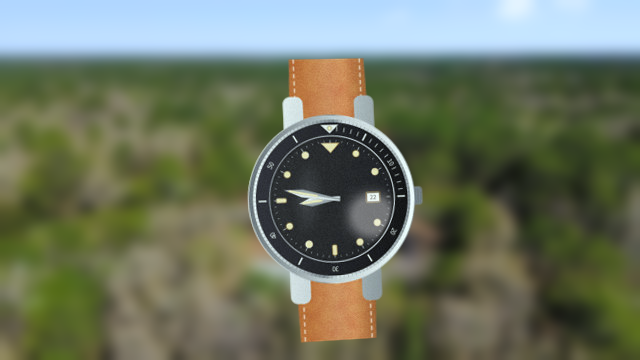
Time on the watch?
8:47
